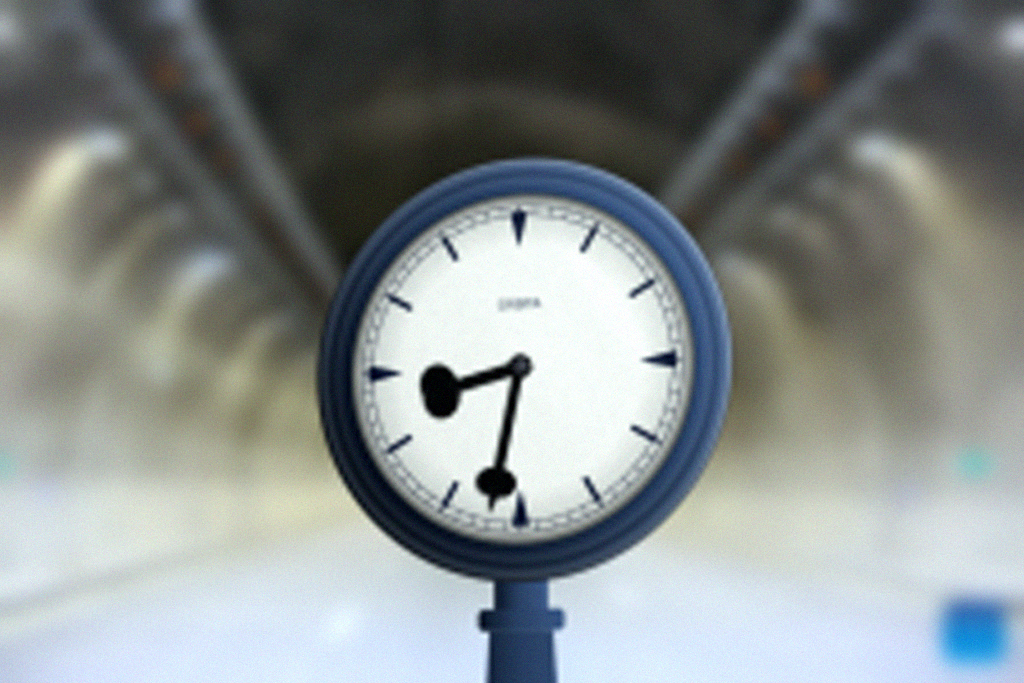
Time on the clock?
8:32
